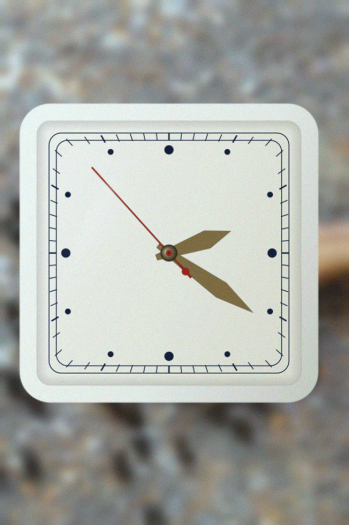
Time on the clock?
2:20:53
